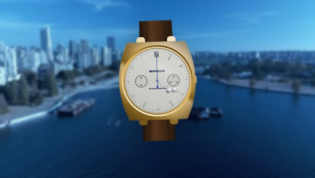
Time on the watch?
4:20
